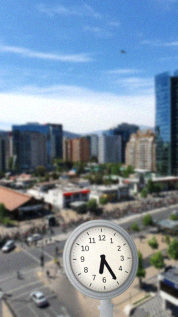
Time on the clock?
6:25
